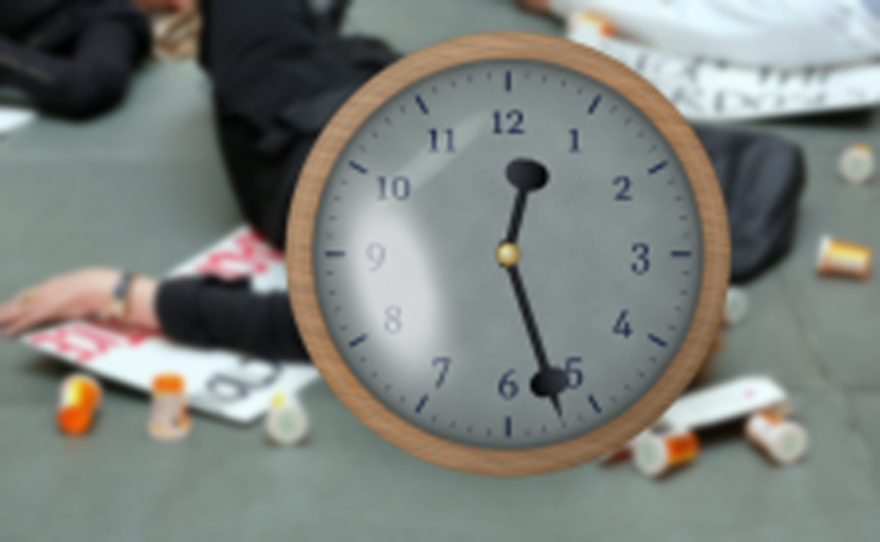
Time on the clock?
12:27
